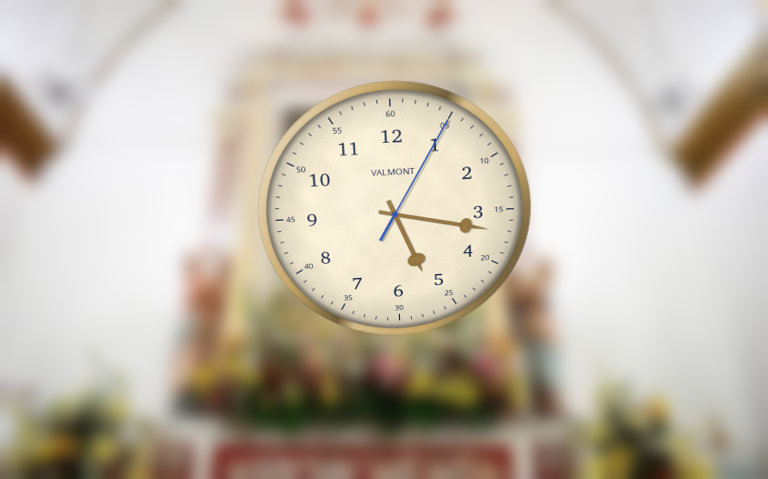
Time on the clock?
5:17:05
